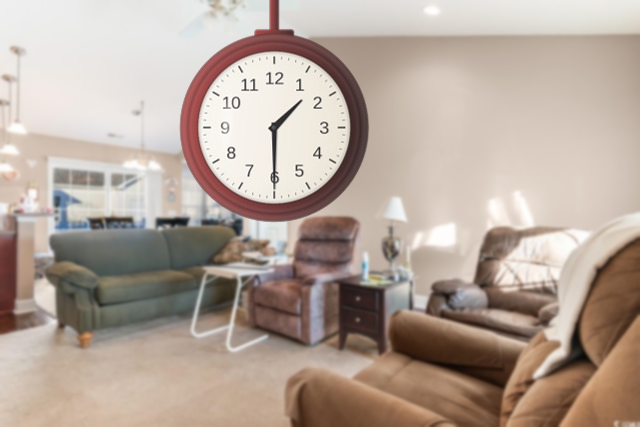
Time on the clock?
1:30
